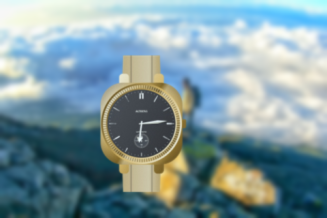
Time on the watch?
6:14
